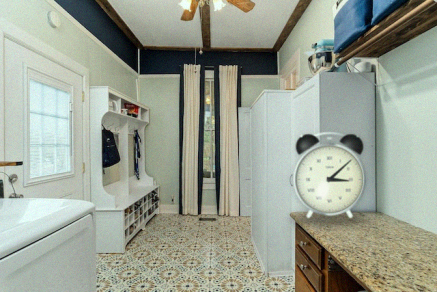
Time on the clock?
3:08
